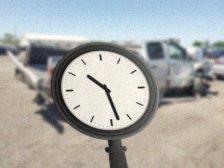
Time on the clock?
10:28
